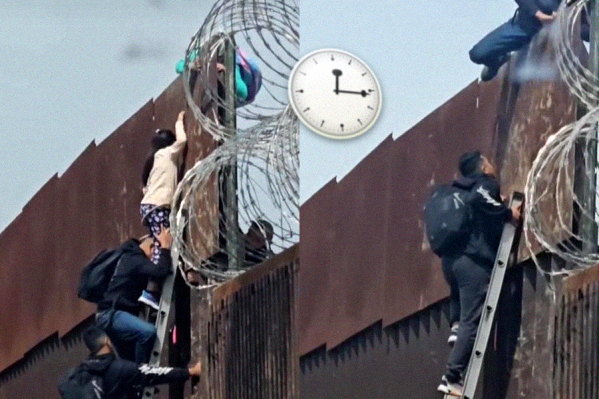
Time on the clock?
12:16
